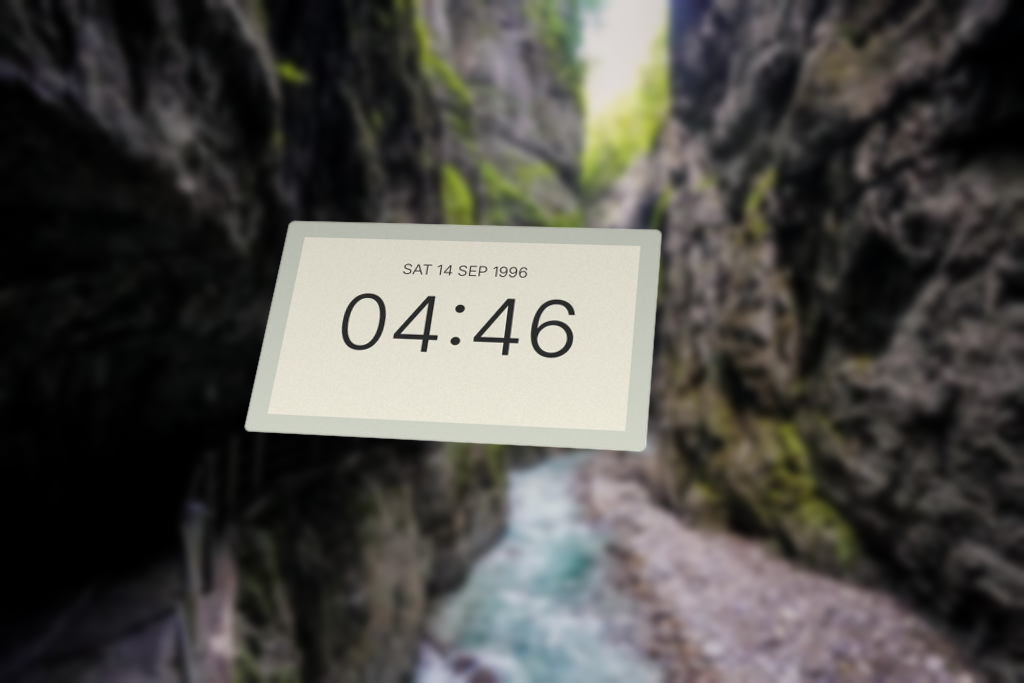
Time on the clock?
4:46
